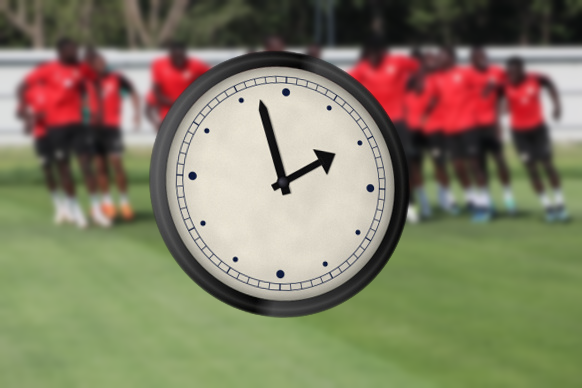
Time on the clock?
1:57
